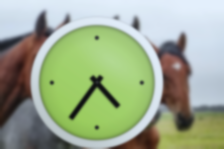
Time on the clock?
4:36
